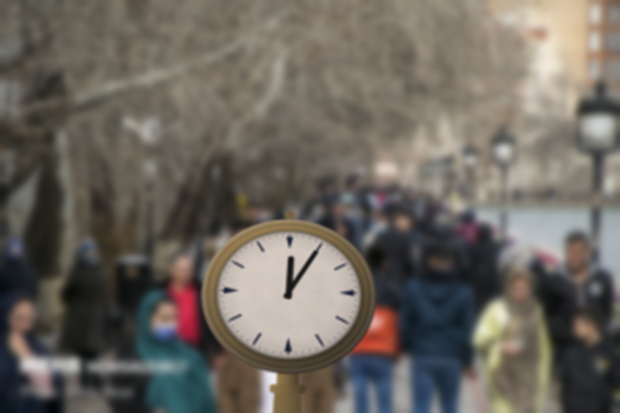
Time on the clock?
12:05
